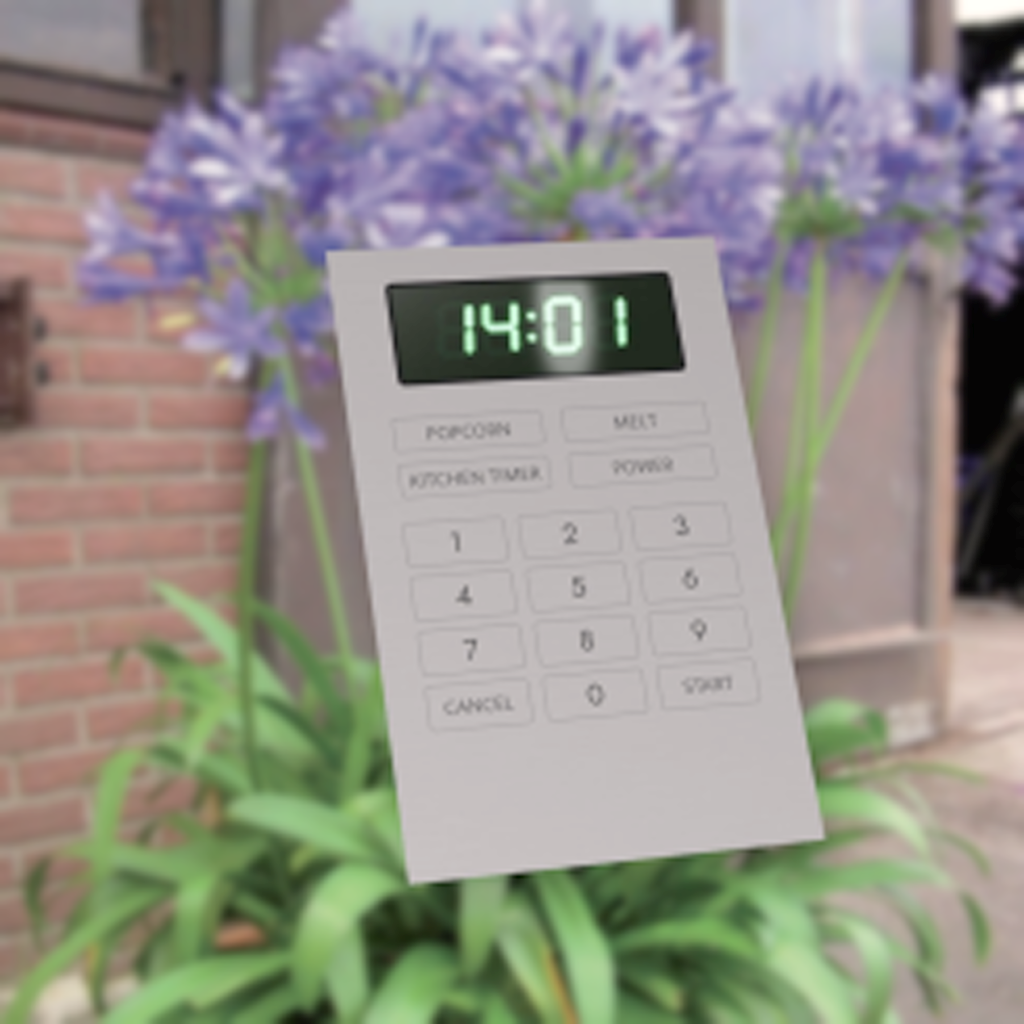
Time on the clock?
14:01
